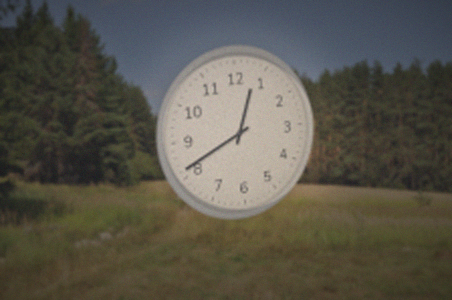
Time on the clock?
12:41
